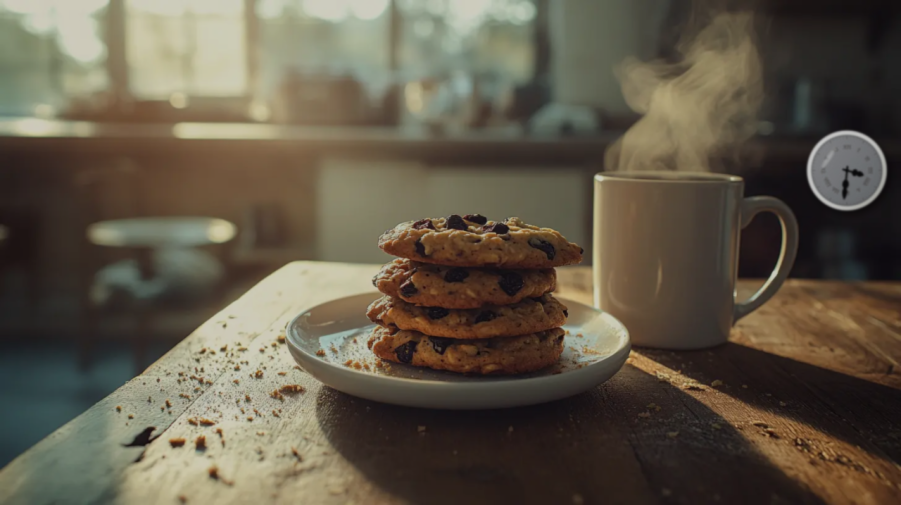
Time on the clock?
3:31
